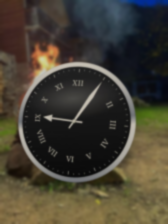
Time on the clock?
9:05
